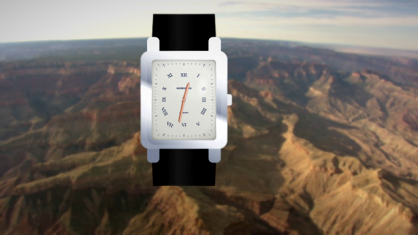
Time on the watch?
12:32
